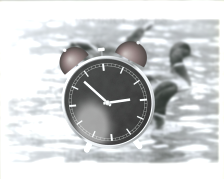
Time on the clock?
2:53
